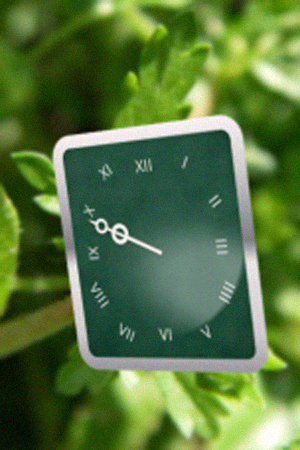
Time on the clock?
9:49
